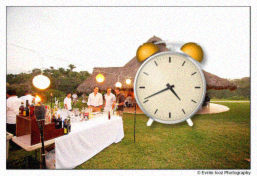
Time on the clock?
4:41
